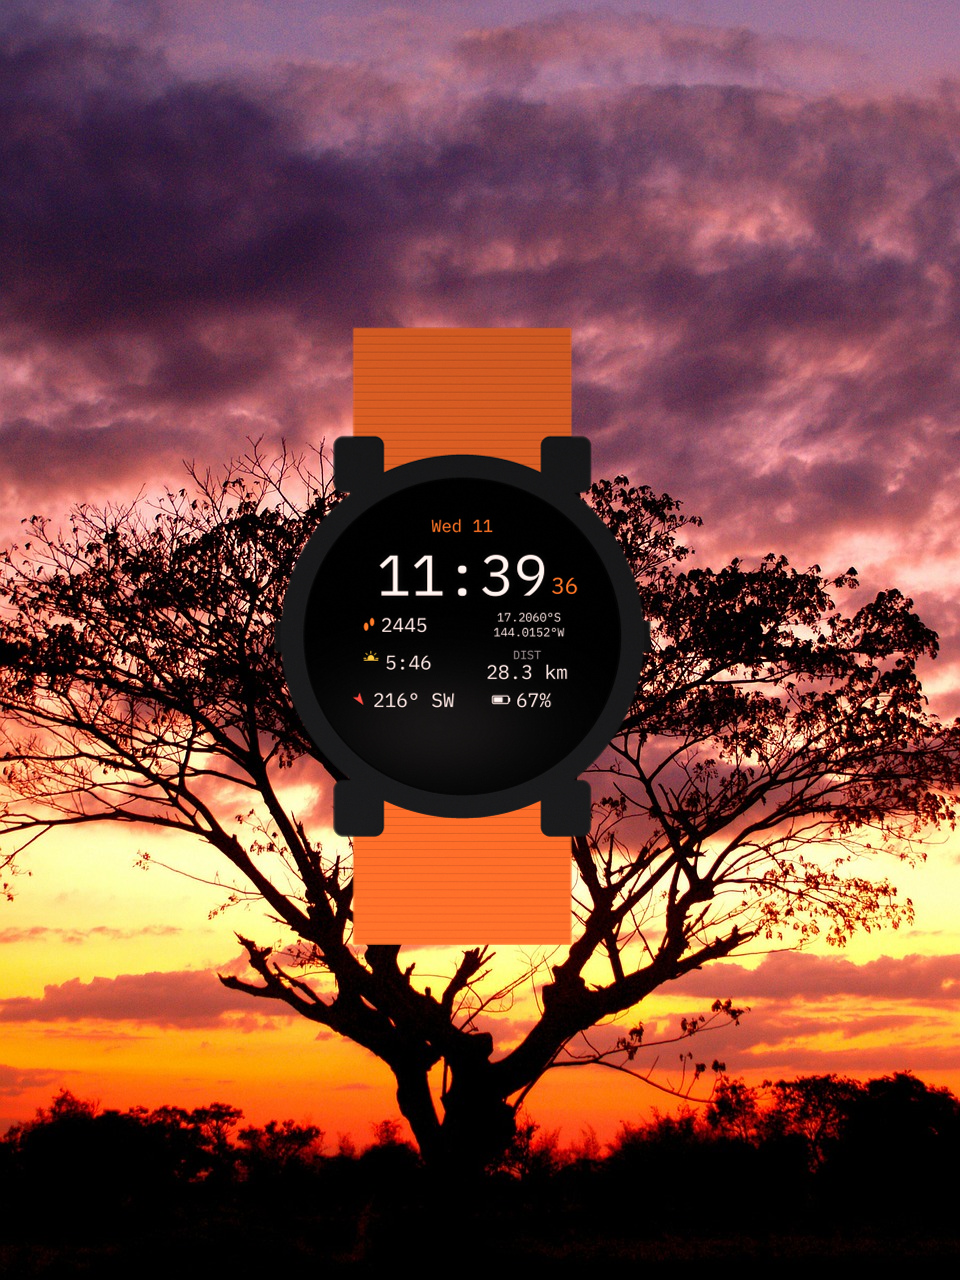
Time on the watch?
11:39:36
